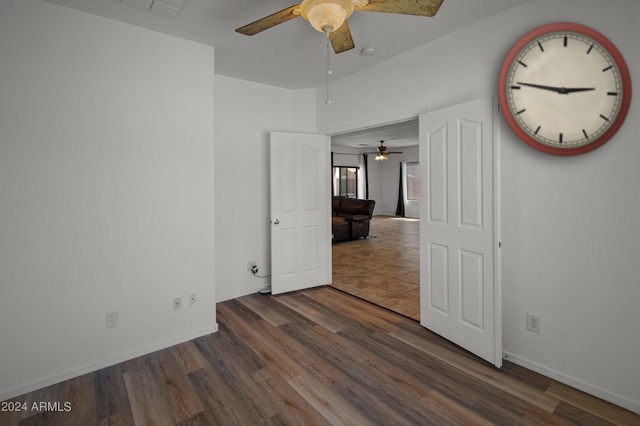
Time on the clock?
2:46
